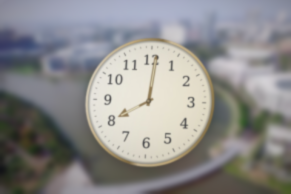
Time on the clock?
8:01
